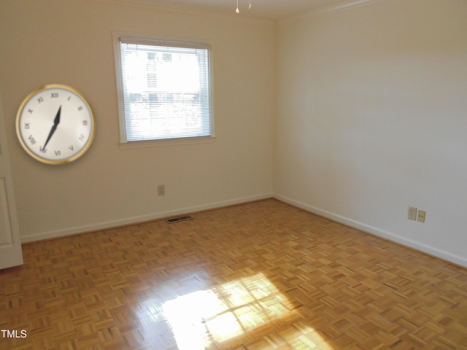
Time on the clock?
12:35
